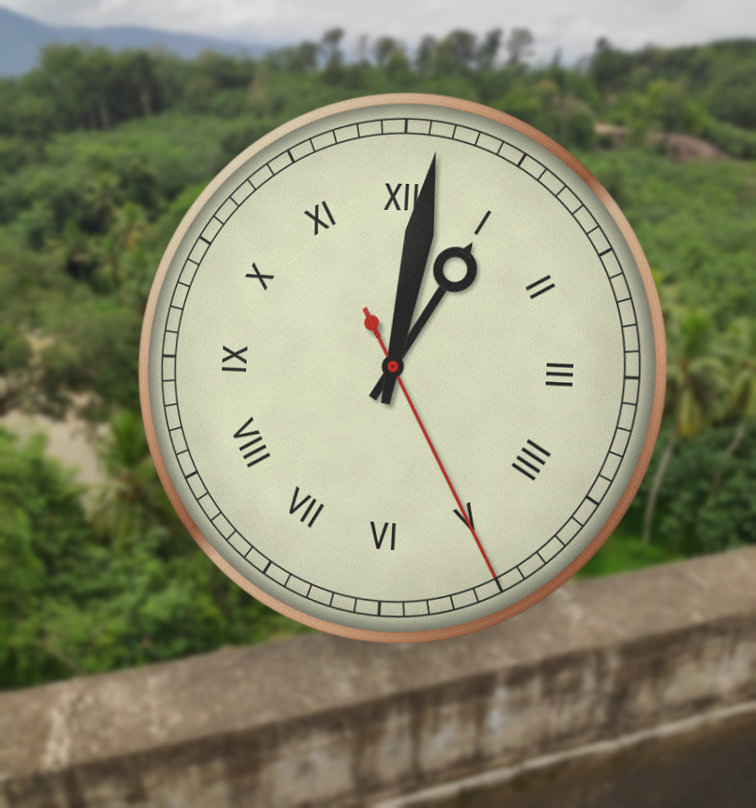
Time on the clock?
1:01:25
